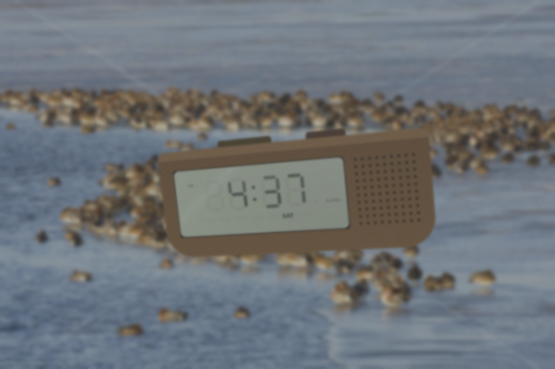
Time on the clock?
4:37
